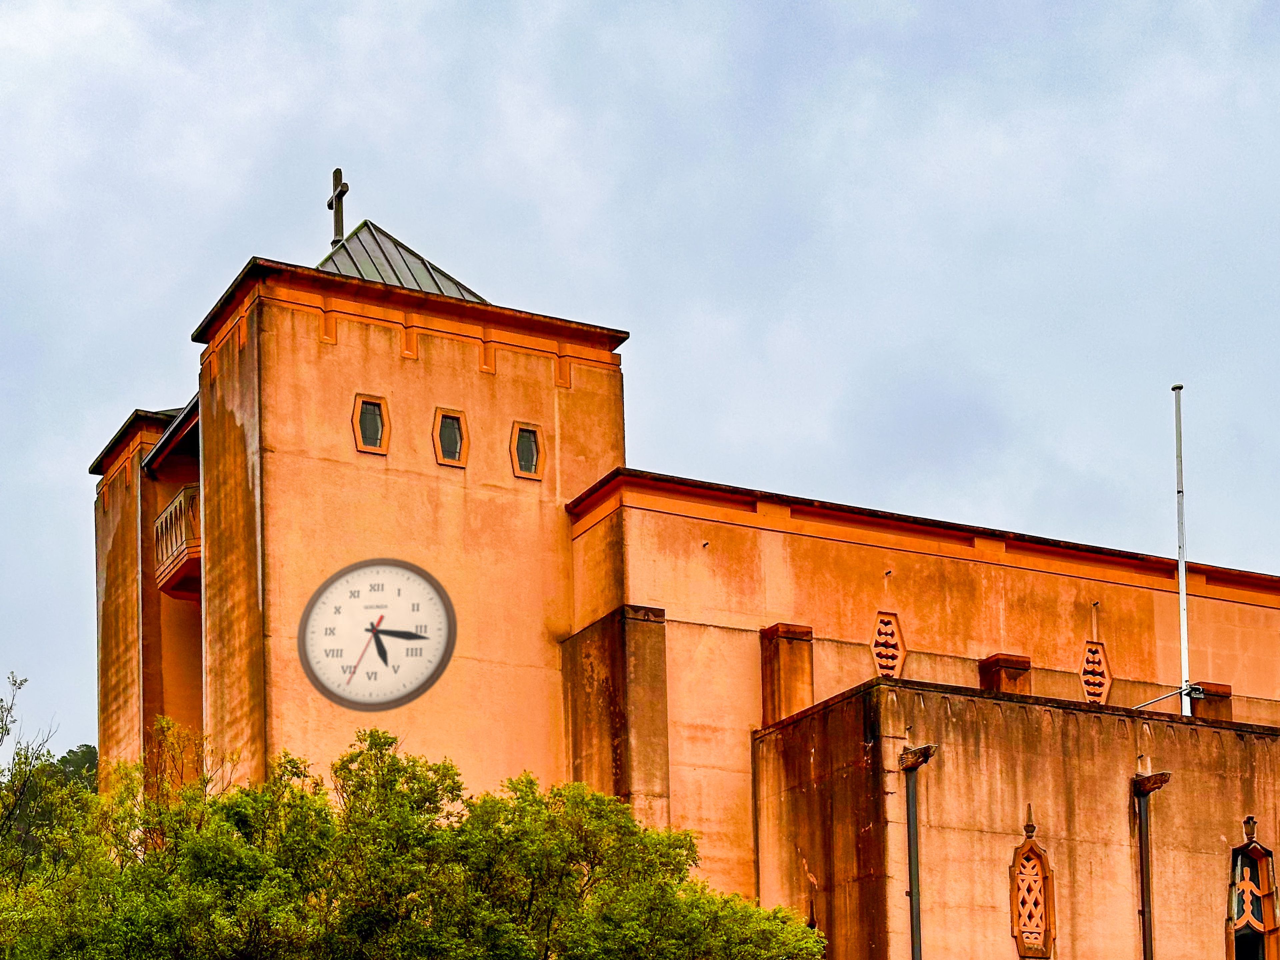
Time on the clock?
5:16:34
